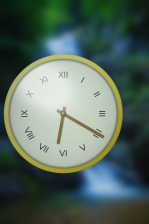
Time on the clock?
6:20
